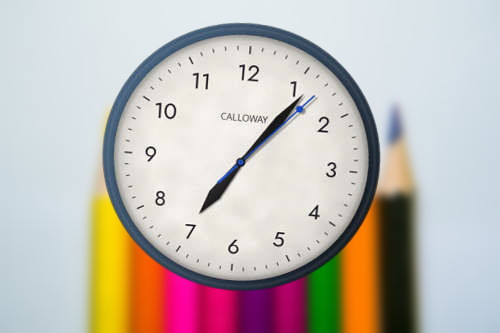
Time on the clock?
7:06:07
